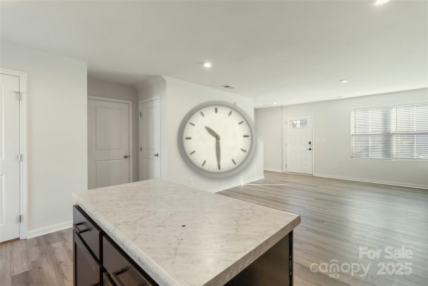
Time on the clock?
10:30
